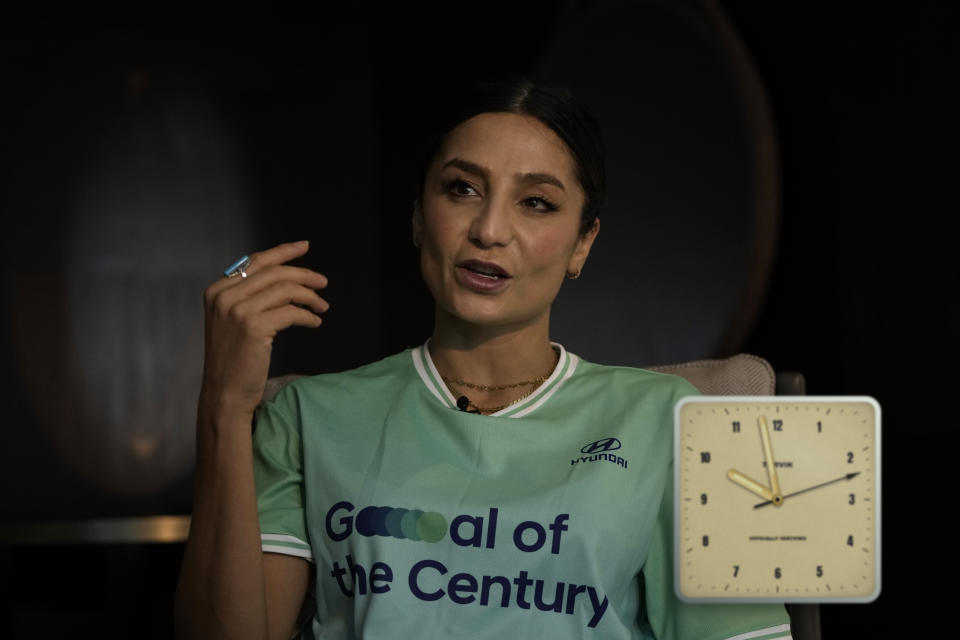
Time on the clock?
9:58:12
